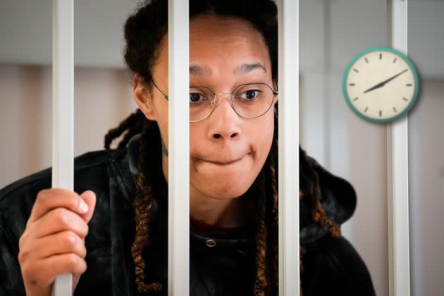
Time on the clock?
8:10
